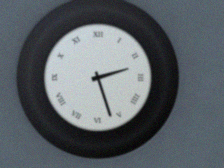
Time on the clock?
2:27
